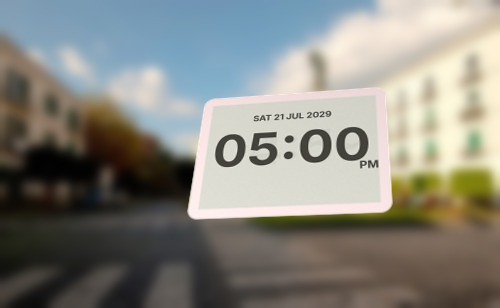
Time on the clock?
5:00
